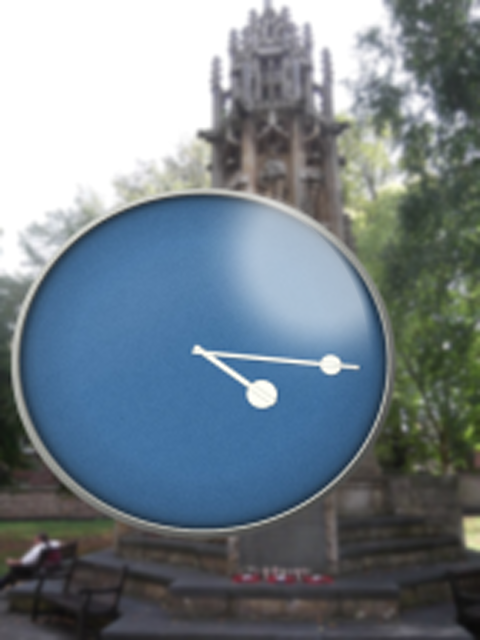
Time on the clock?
4:16
